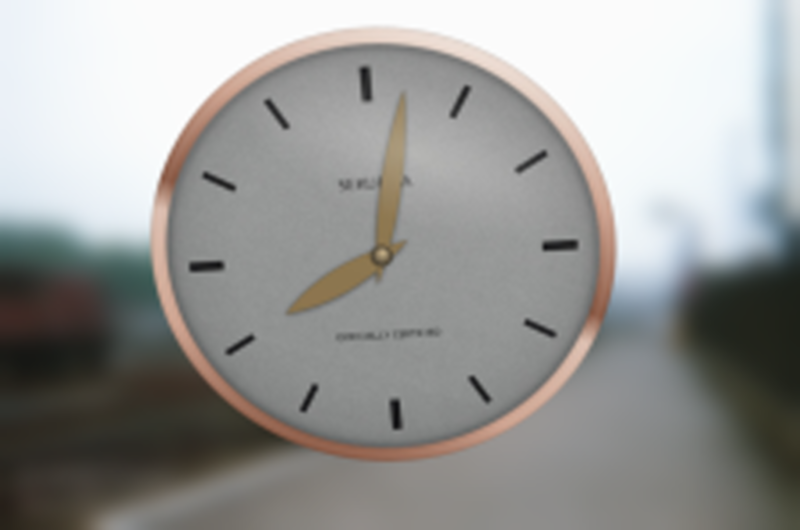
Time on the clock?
8:02
